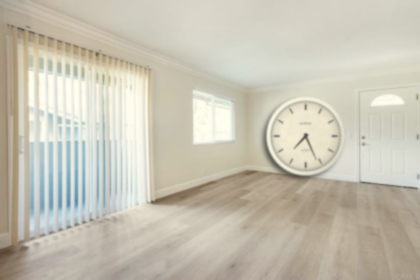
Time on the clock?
7:26
